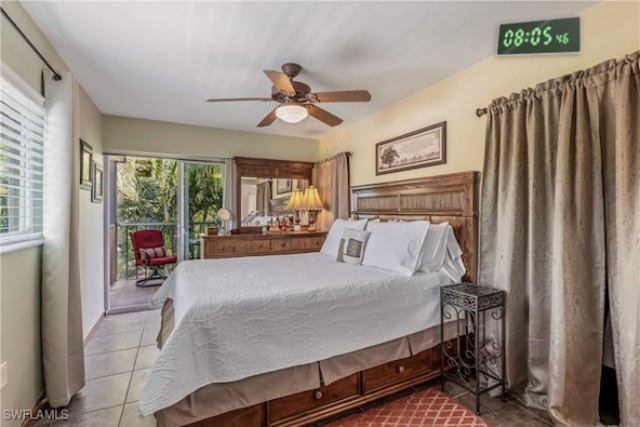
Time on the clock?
8:05:46
